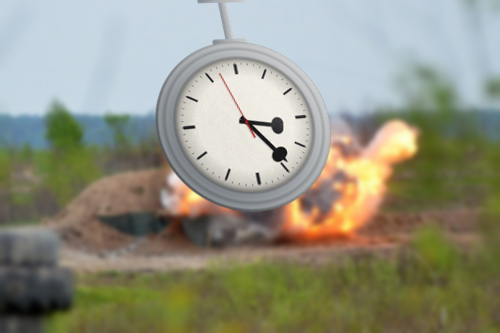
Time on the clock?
3:23:57
